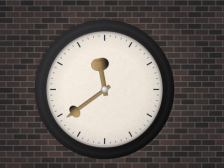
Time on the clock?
11:39
